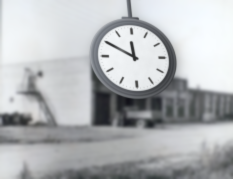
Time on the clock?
11:50
